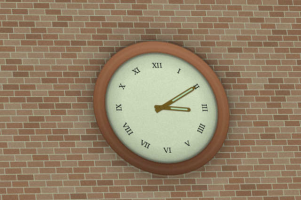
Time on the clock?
3:10
